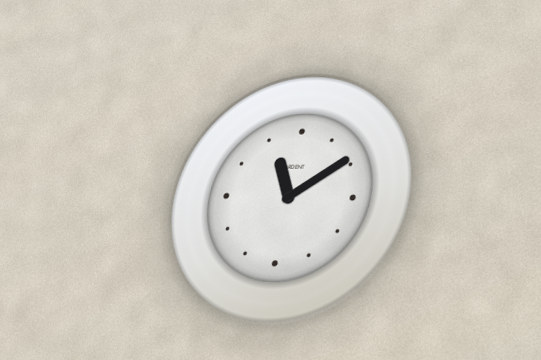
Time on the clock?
11:09
